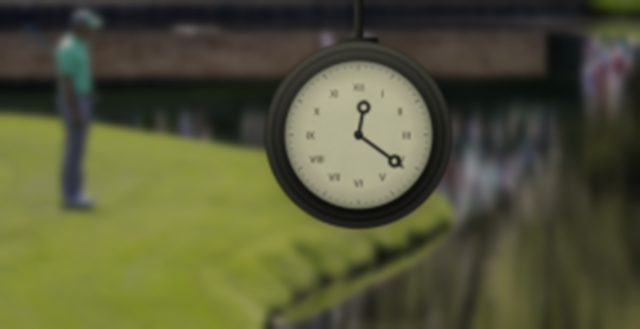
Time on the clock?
12:21
